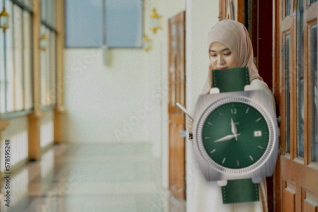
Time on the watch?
11:43
